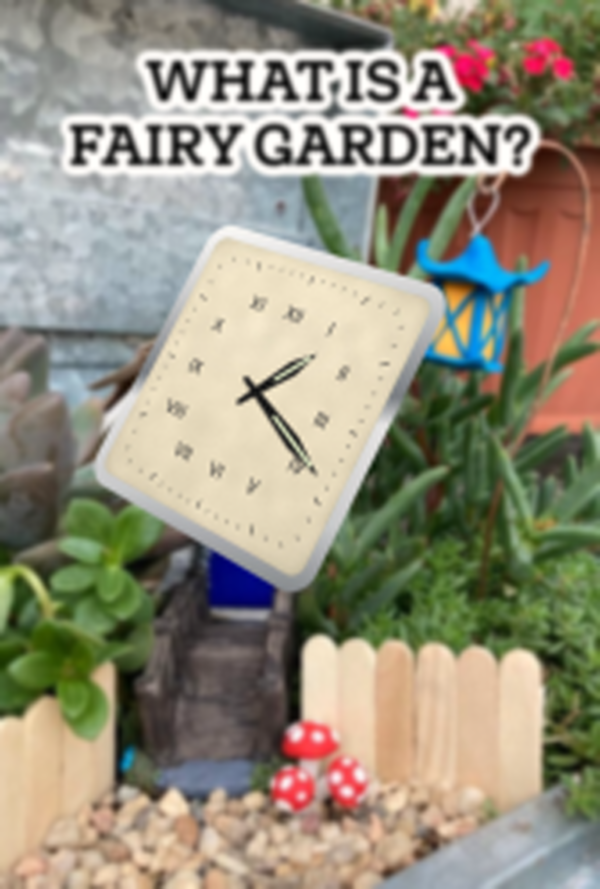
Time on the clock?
1:19
